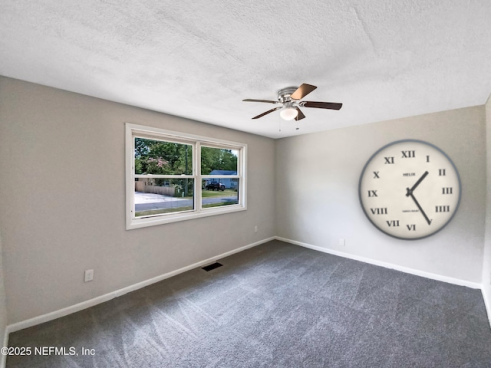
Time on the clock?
1:25
